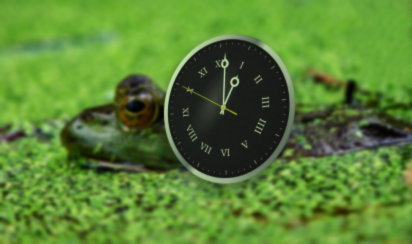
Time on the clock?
1:00:50
